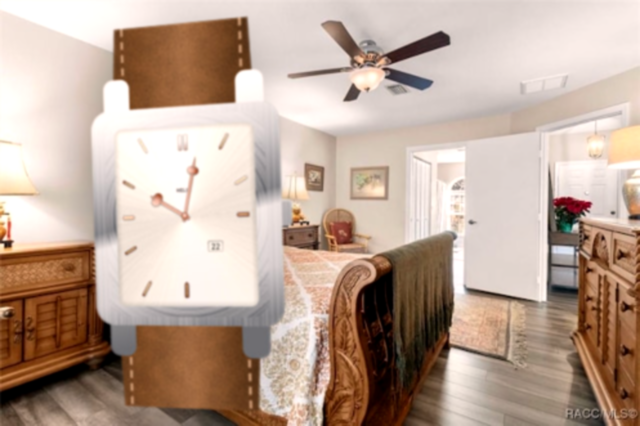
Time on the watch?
10:02
